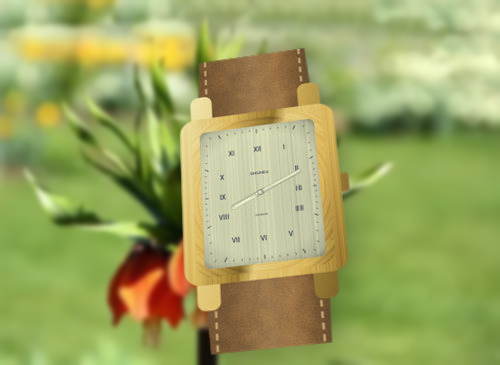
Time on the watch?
8:11
